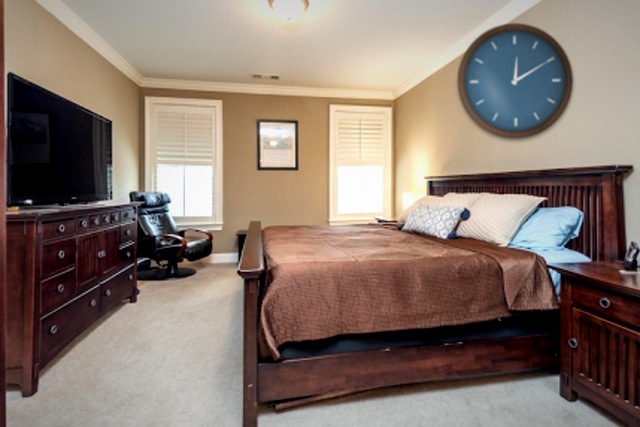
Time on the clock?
12:10
